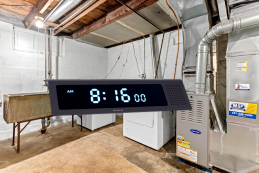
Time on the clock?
8:16:00
